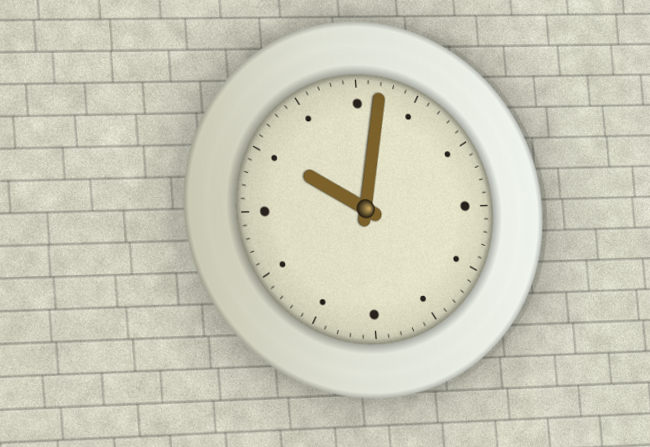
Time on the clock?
10:02
